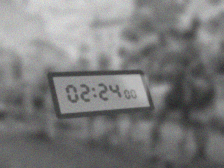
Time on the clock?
2:24:00
